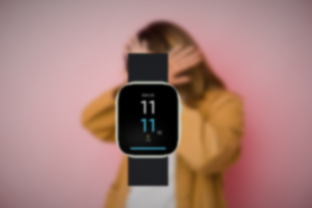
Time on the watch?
11:11
